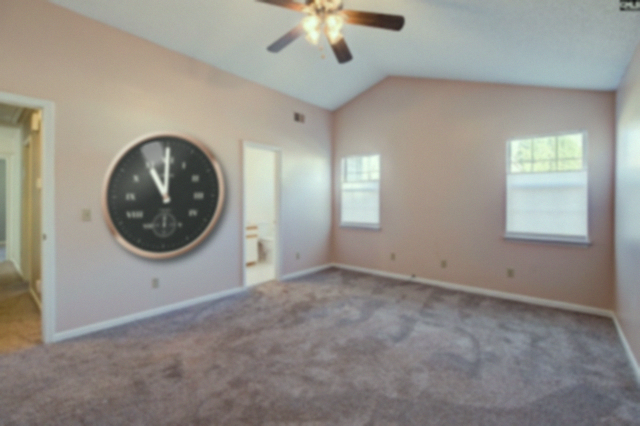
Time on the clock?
11:00
